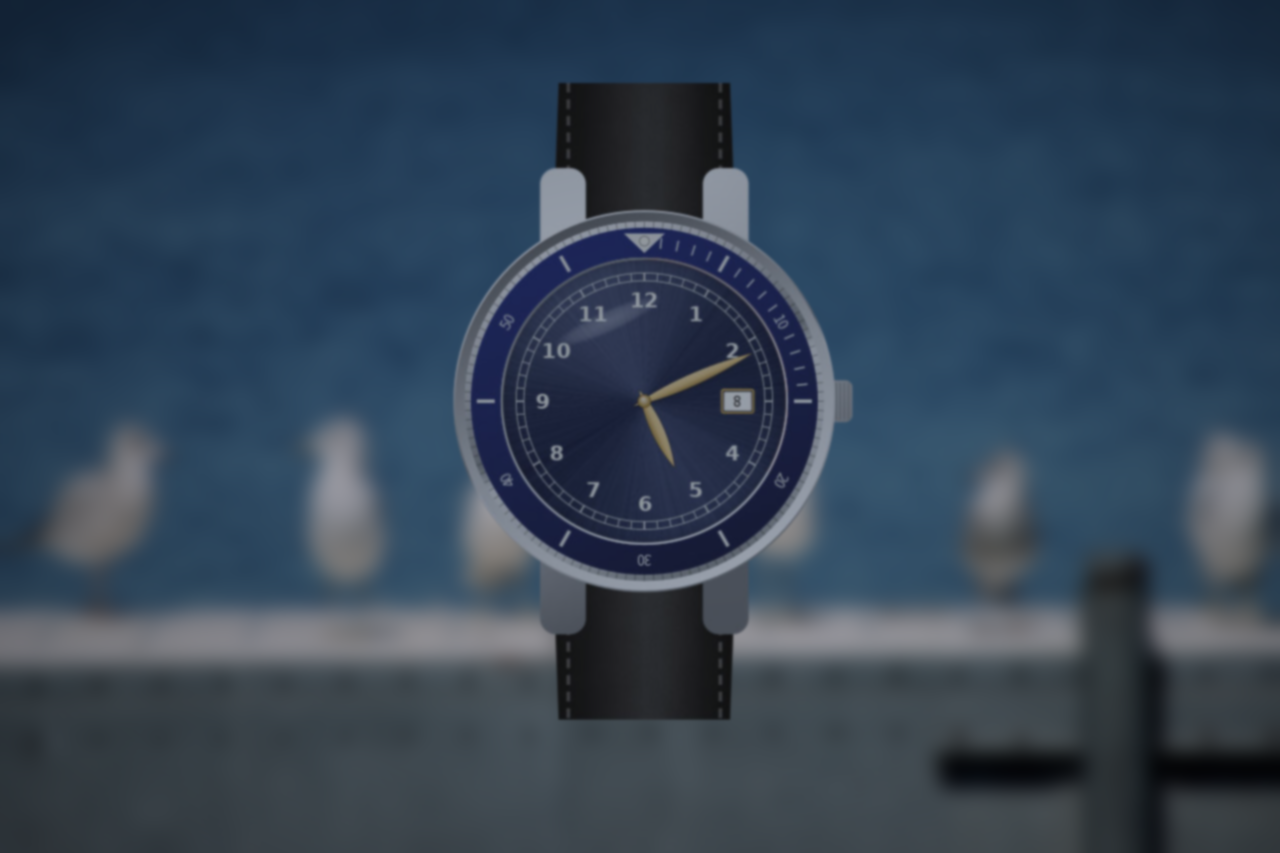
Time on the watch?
5:11
